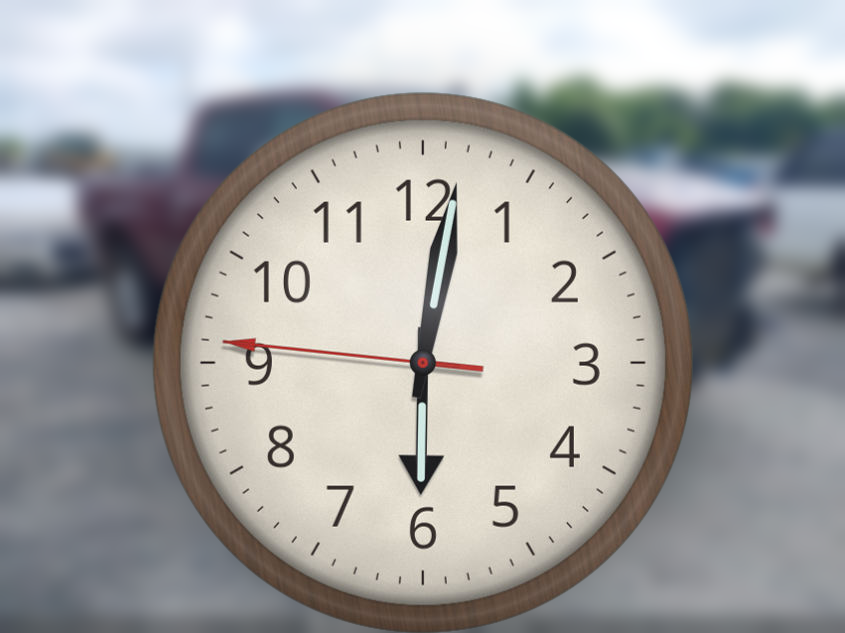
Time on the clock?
6:01:46
